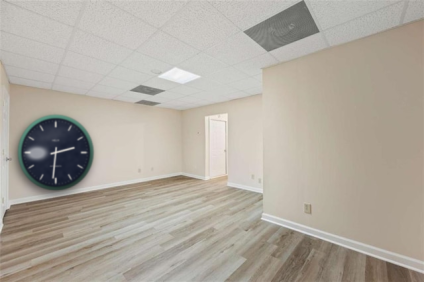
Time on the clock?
2:31
